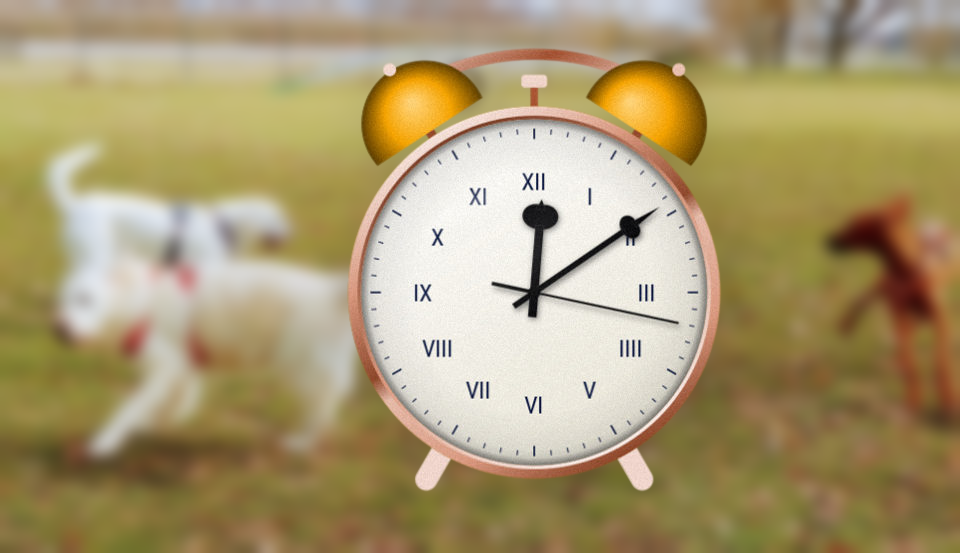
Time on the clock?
12:09:17
